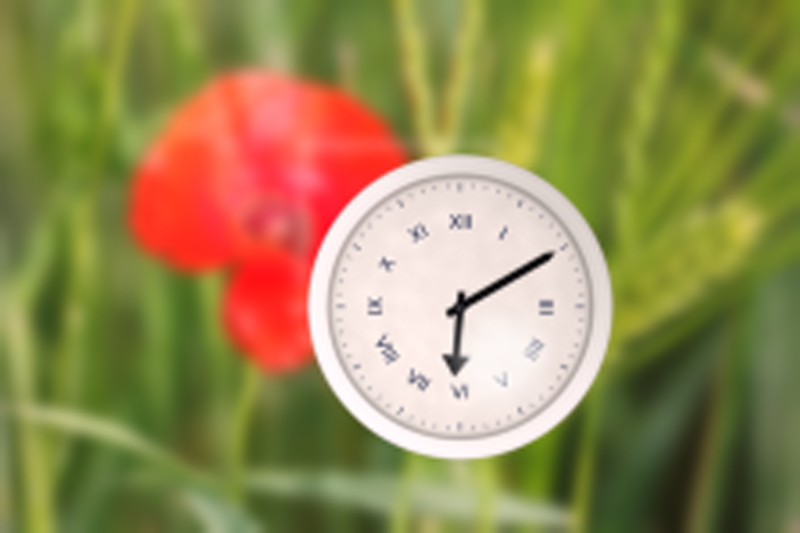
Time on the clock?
6:10
